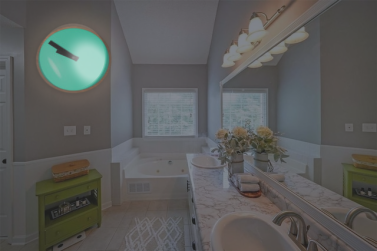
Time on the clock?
9:51
